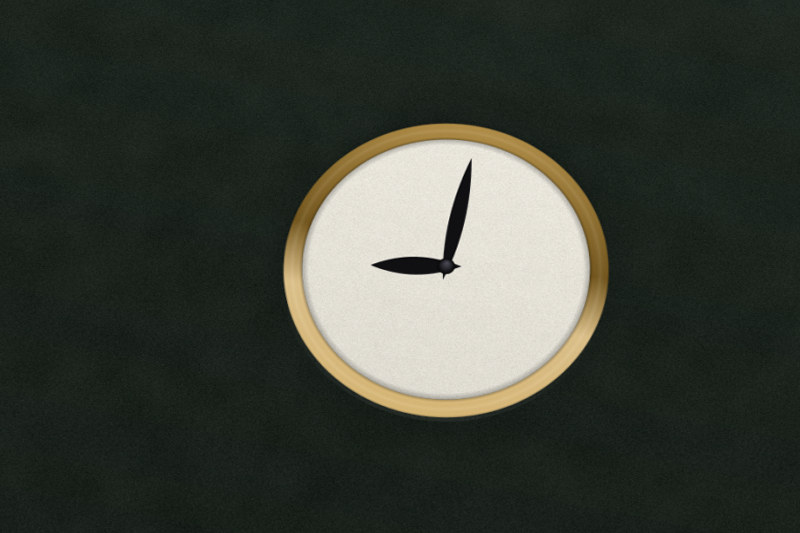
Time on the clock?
9:02
